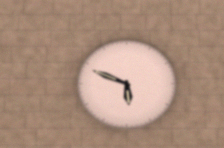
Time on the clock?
5:49
